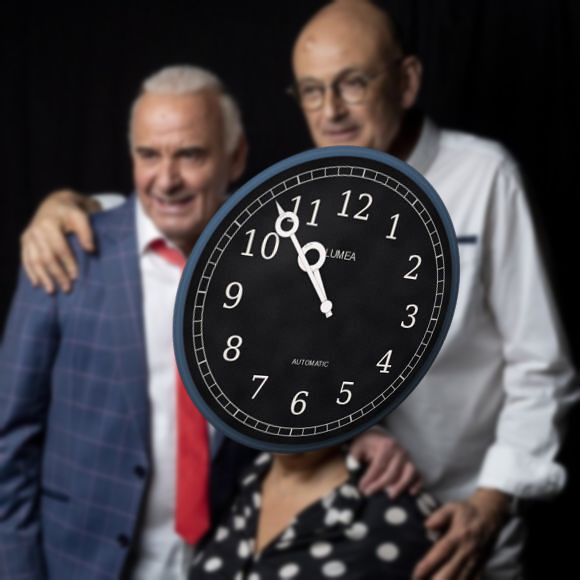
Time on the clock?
10:53
